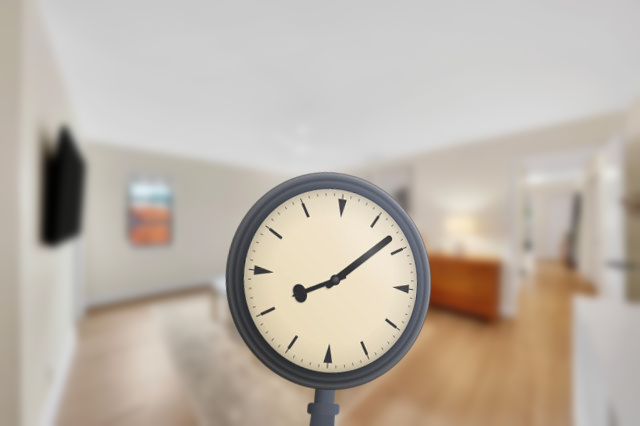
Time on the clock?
8:08
